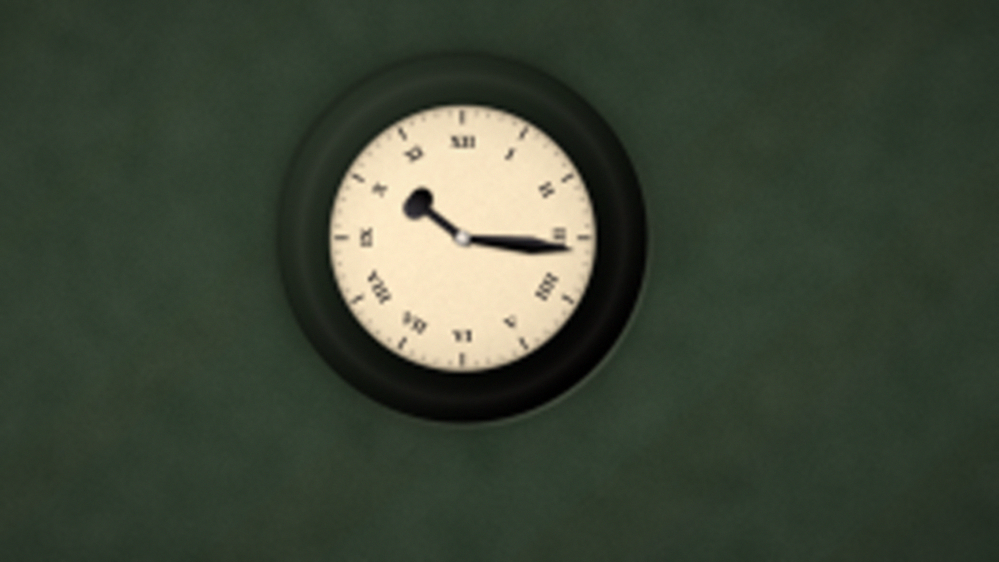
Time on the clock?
10:16
